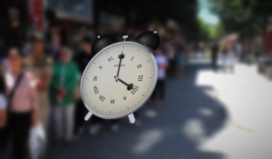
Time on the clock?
4:00
